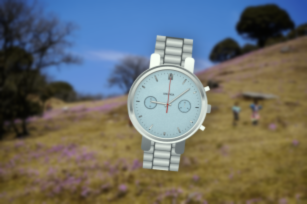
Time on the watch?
9:08
